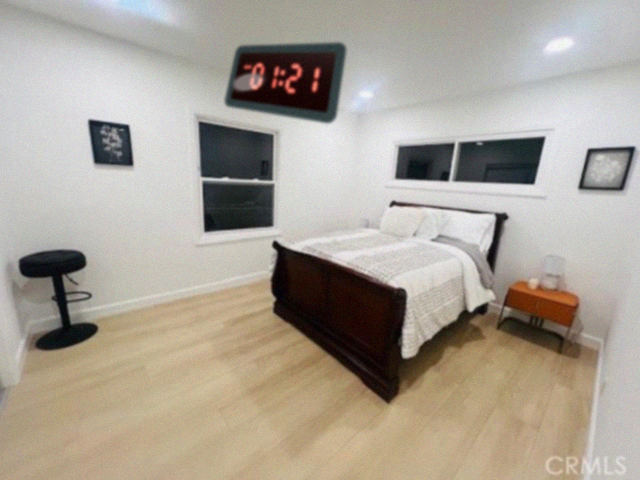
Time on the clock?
1:21
